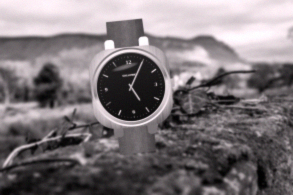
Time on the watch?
5:05
